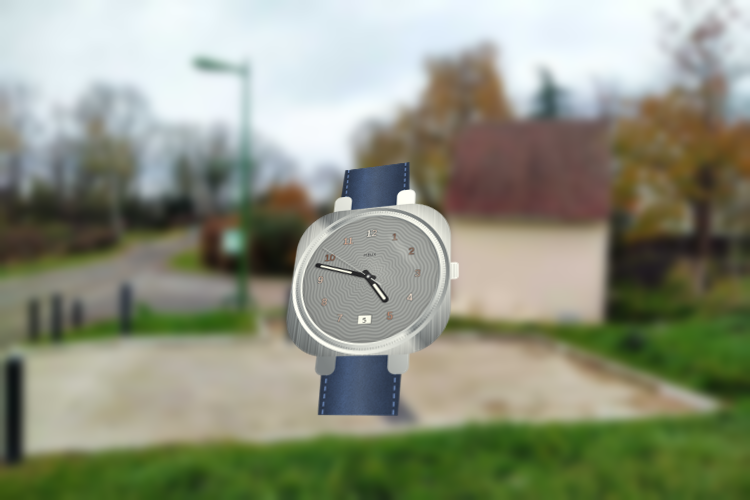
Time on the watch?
4:47:51
